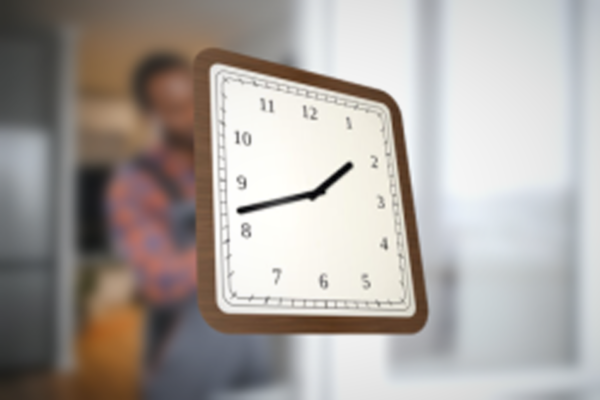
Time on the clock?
1:42
